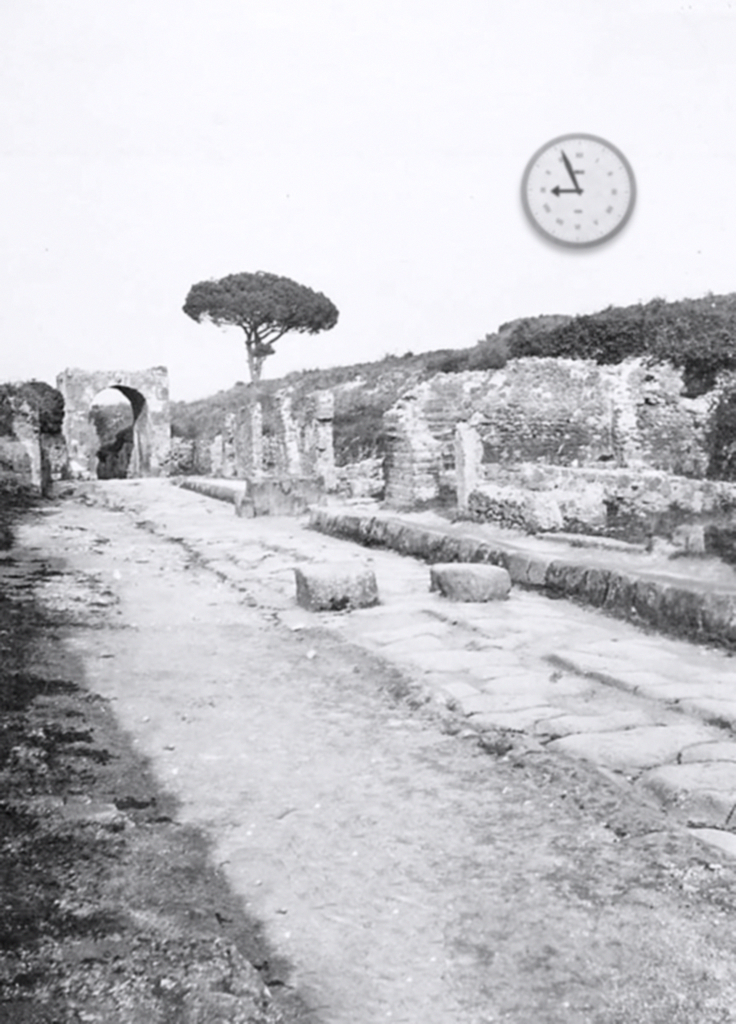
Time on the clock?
8:56
